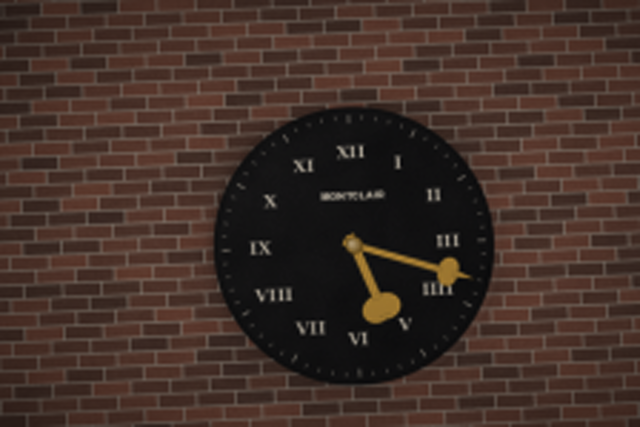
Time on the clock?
5:18
